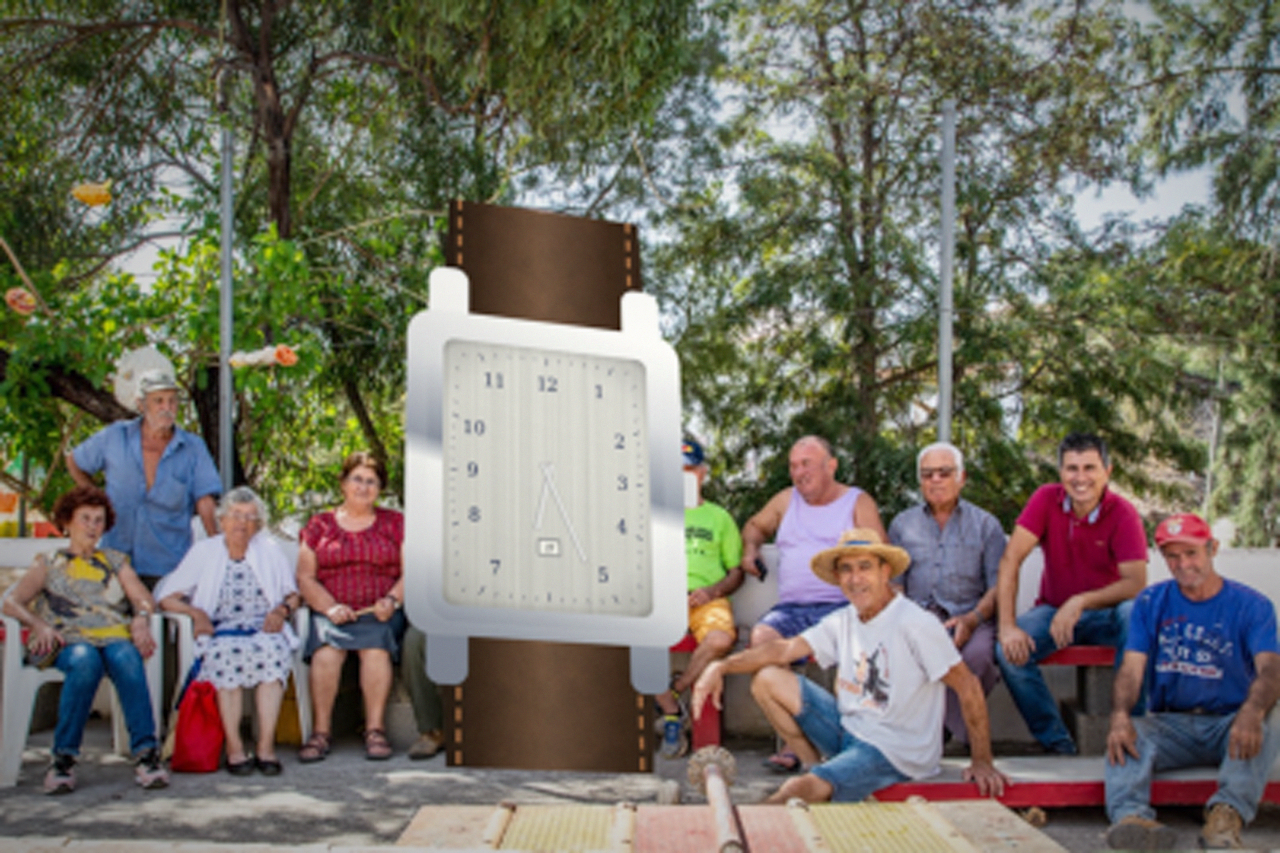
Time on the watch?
6:26
